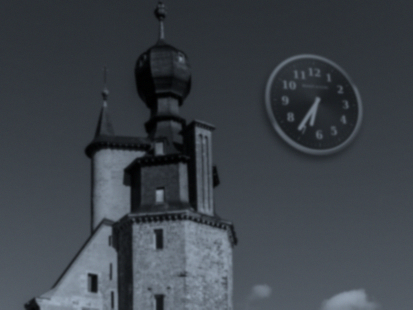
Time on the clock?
6:36
